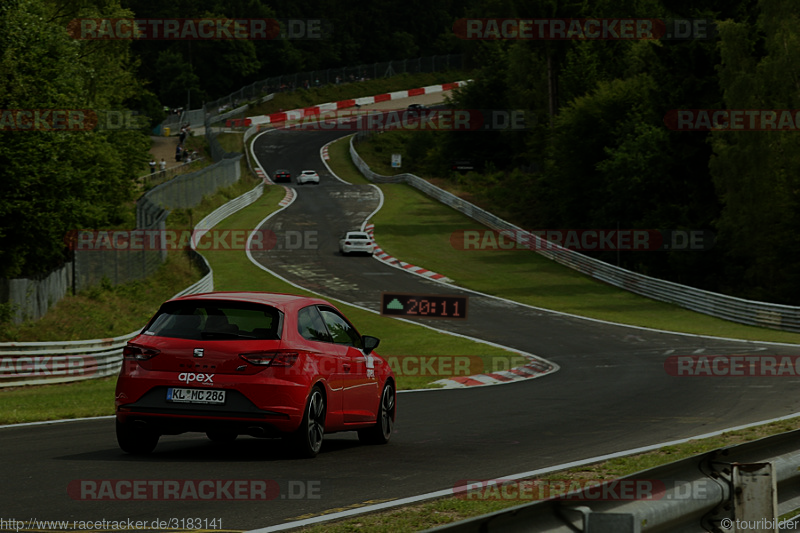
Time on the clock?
20:11
